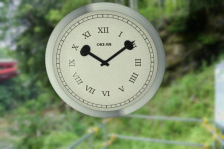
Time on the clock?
10:09
